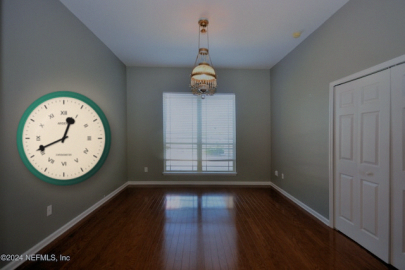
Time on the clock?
12:41
